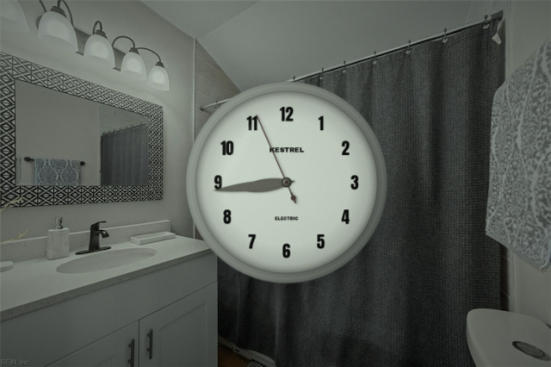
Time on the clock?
8:43:56
